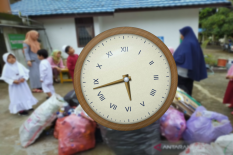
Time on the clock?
5:43
